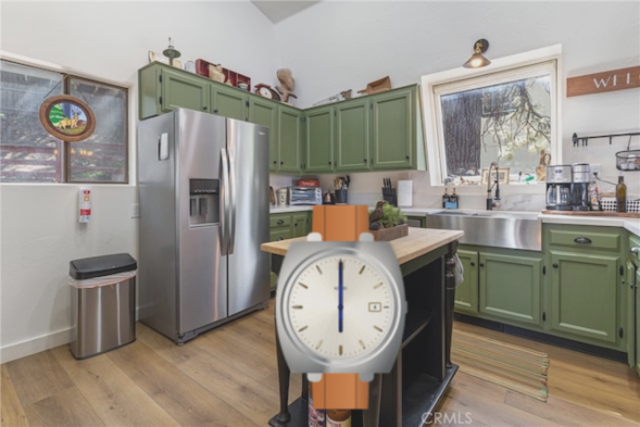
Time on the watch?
6:00
